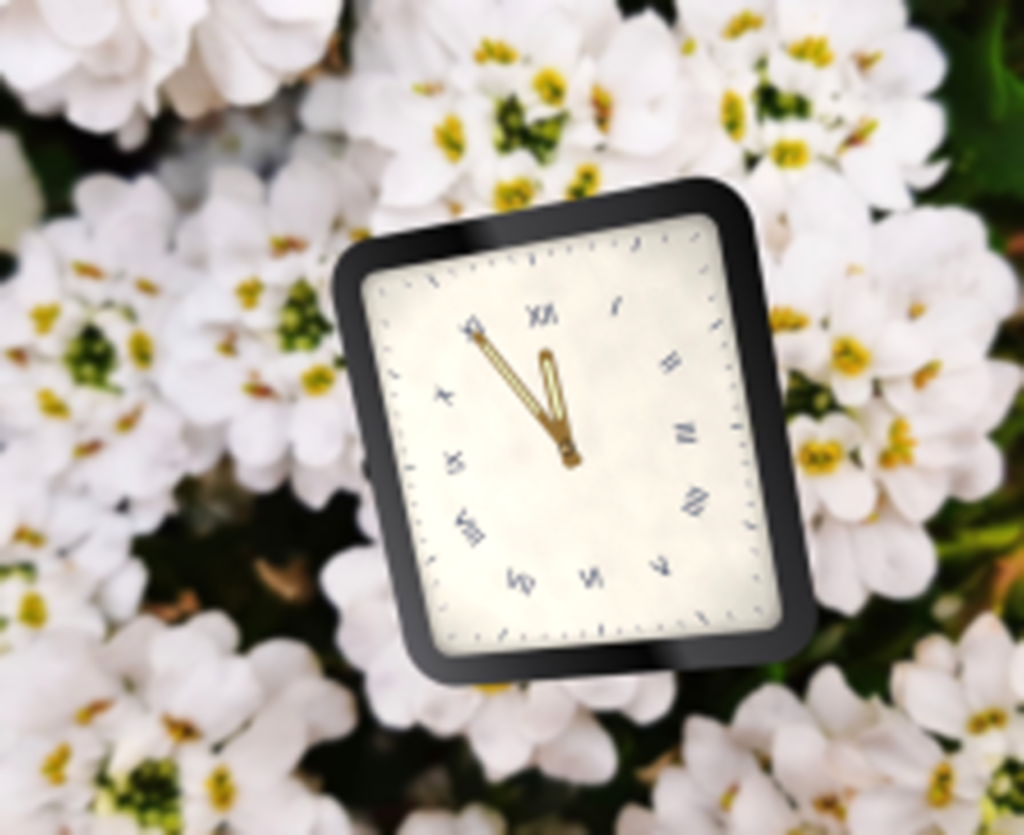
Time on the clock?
11:55
